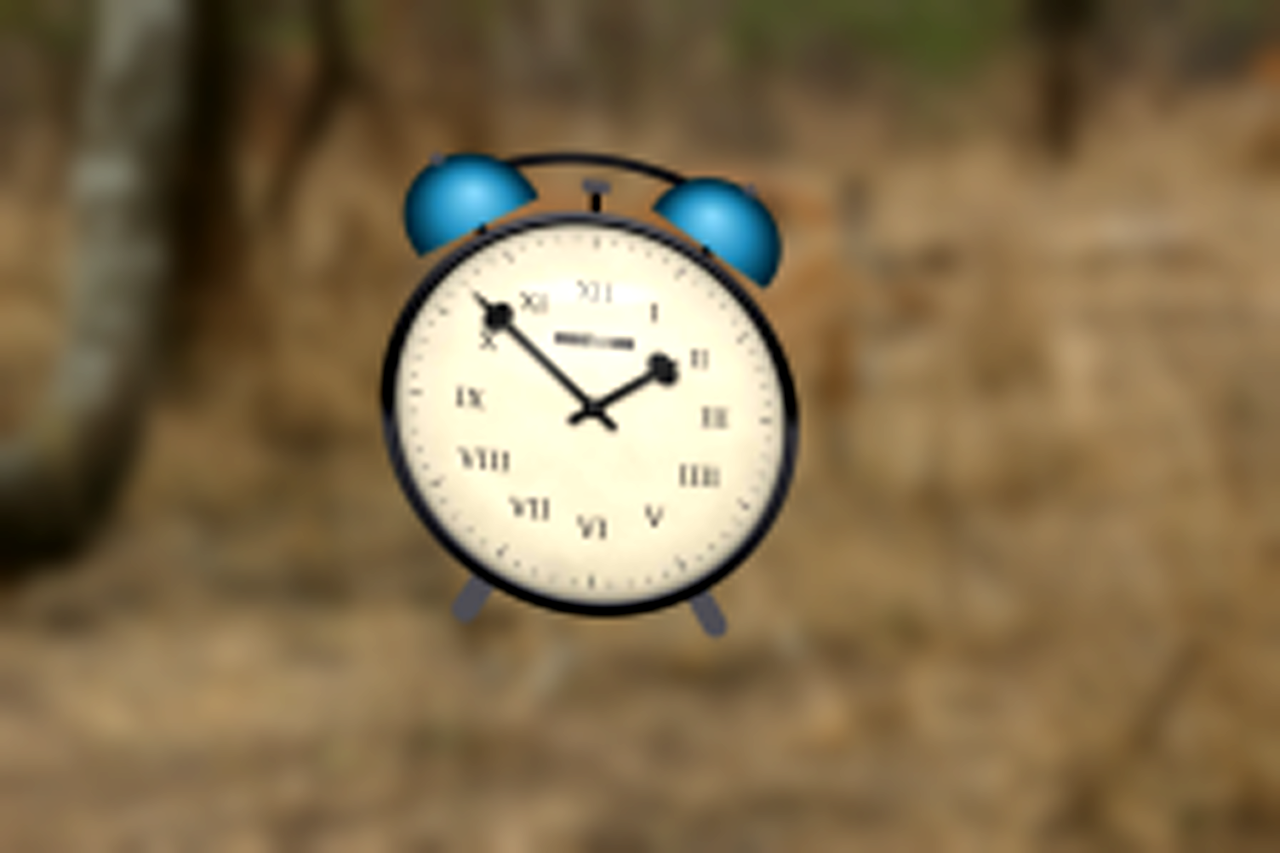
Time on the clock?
1:52
